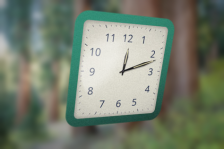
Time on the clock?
12:12
